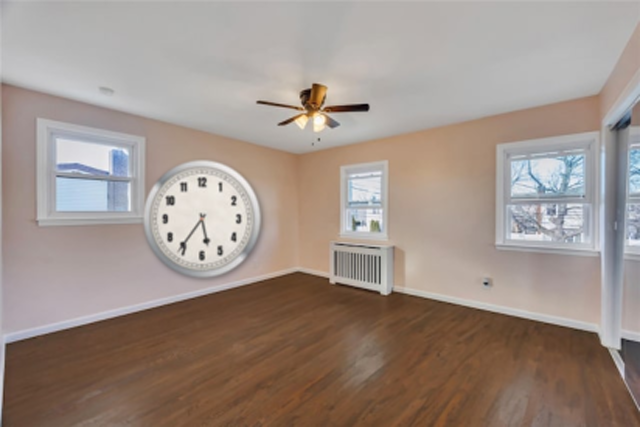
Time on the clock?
5:36
